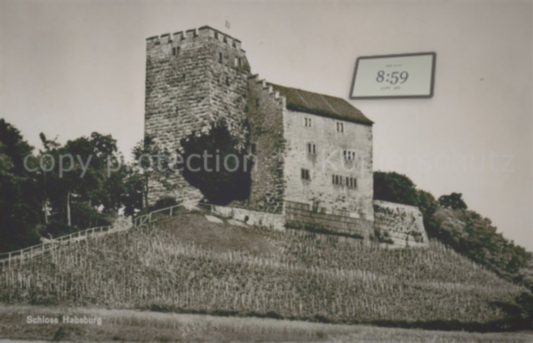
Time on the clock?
8:59
